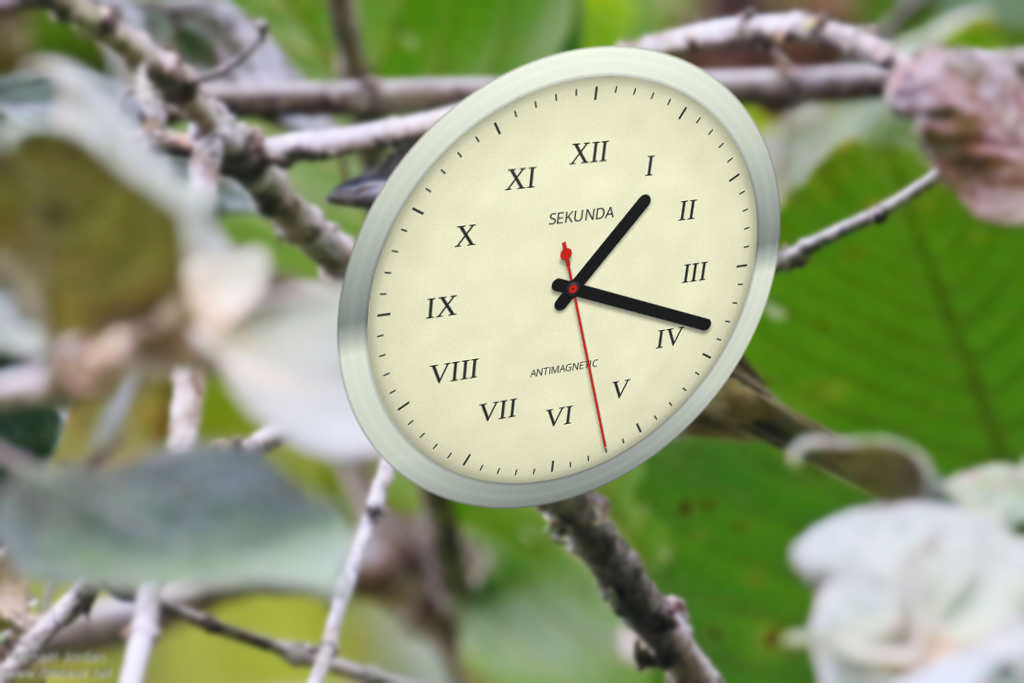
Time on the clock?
1:18:27
